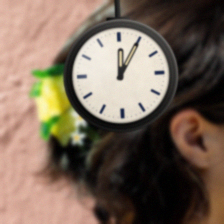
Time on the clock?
12:05
